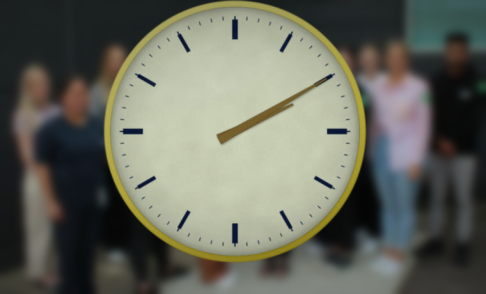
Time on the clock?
2:10
